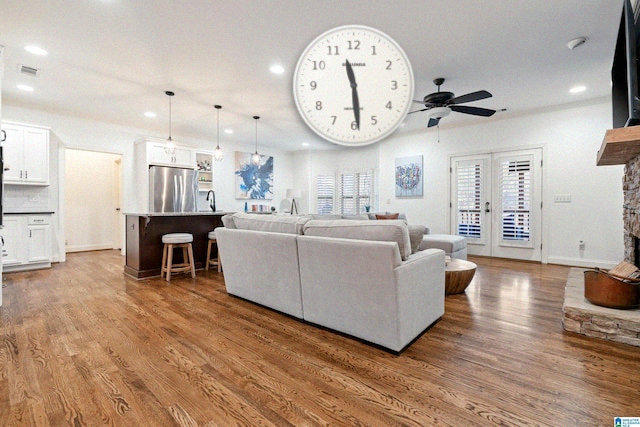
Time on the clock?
11:29
